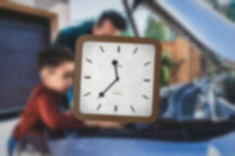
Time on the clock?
11:37
